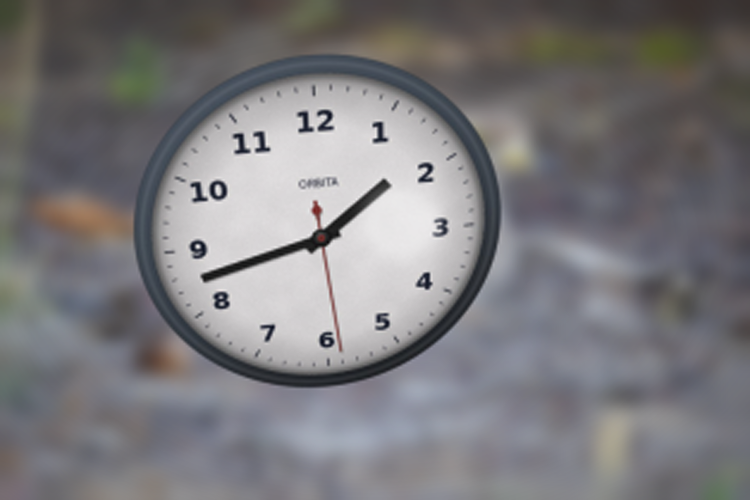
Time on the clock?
1:42:29
